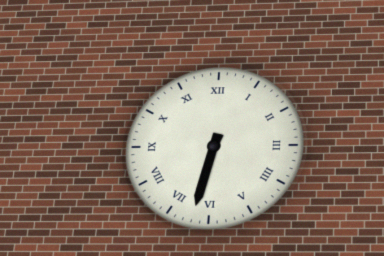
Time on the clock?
6:32
